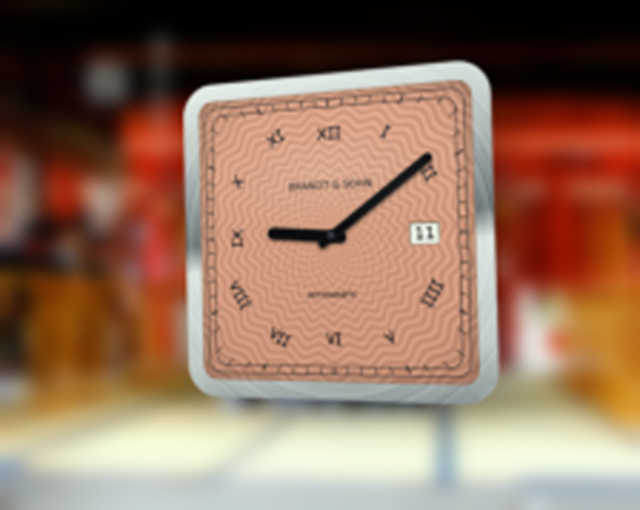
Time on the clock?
9:09
